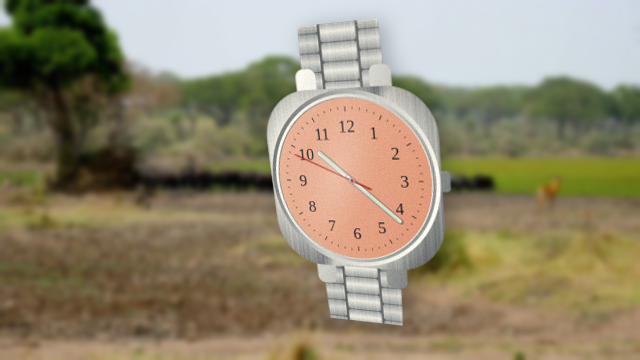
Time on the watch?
10:21:49
